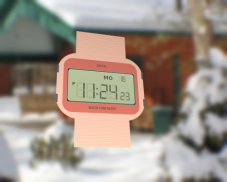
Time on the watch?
11:24:23
